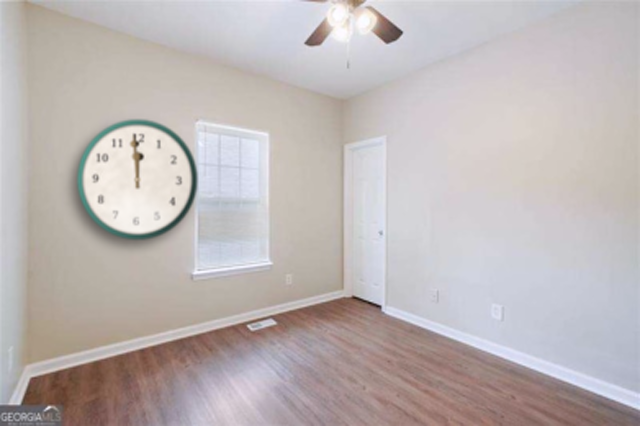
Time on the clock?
11:59
